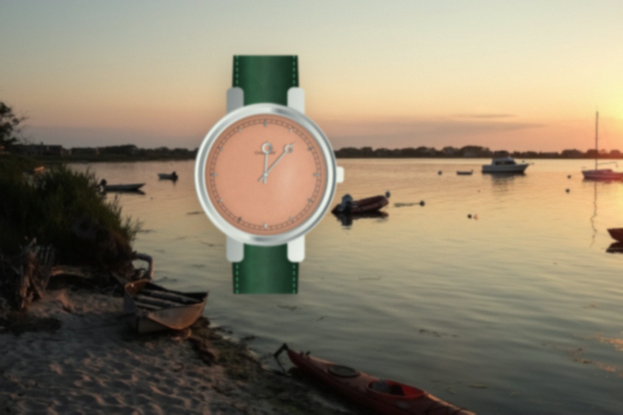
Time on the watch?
12:07
